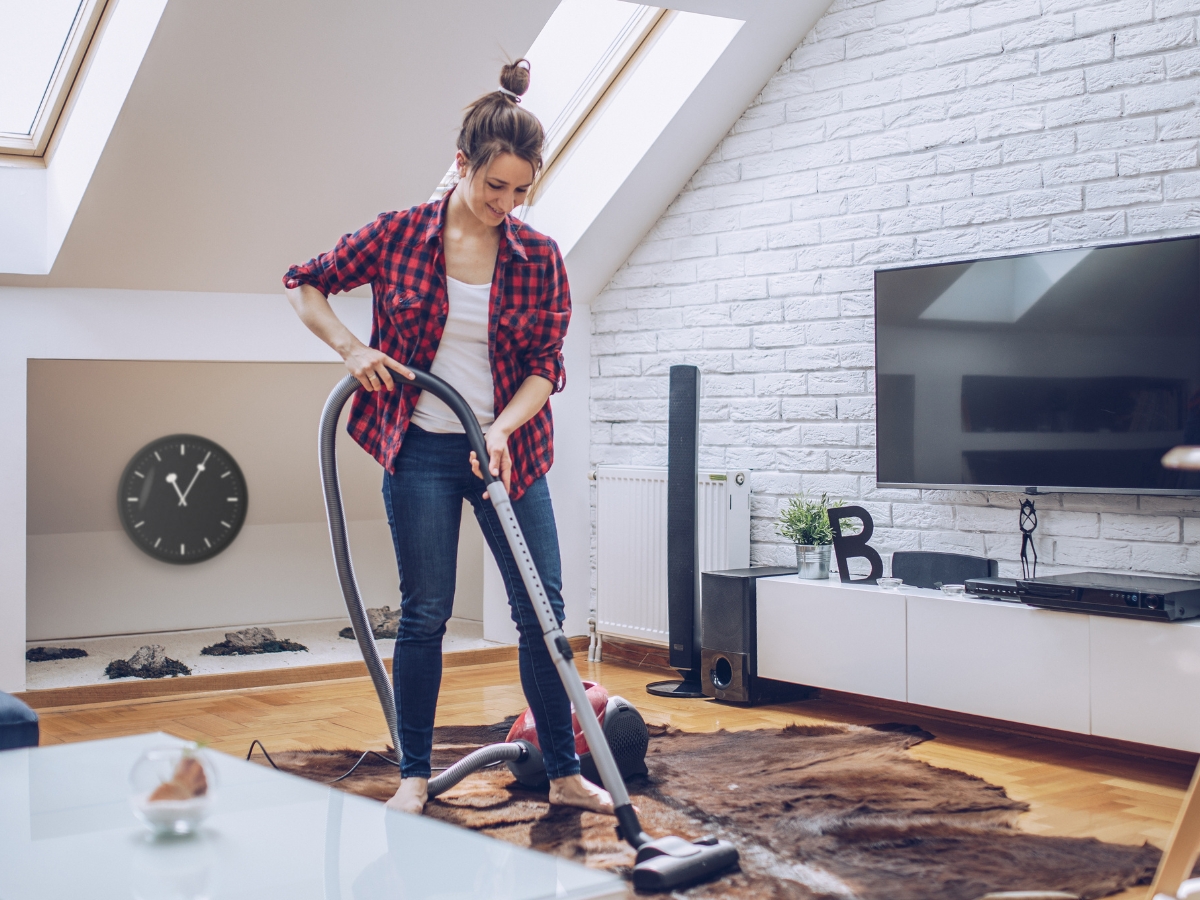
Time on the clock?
11:05
